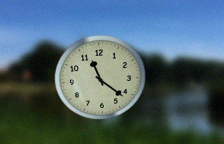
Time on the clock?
11:22
